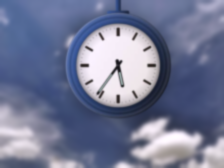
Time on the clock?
5:36
